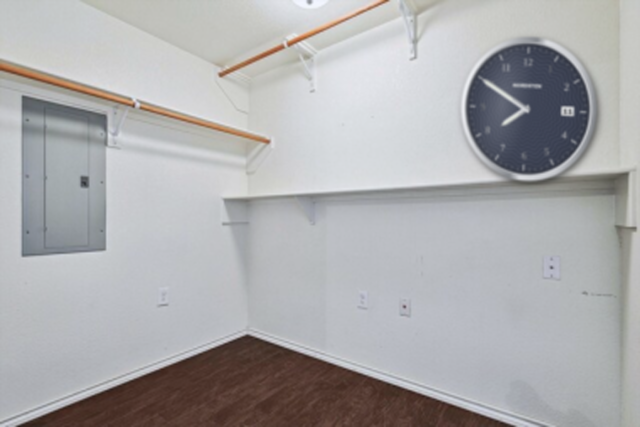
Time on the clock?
7:50
